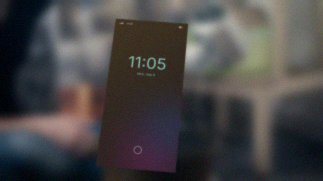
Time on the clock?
11:05
